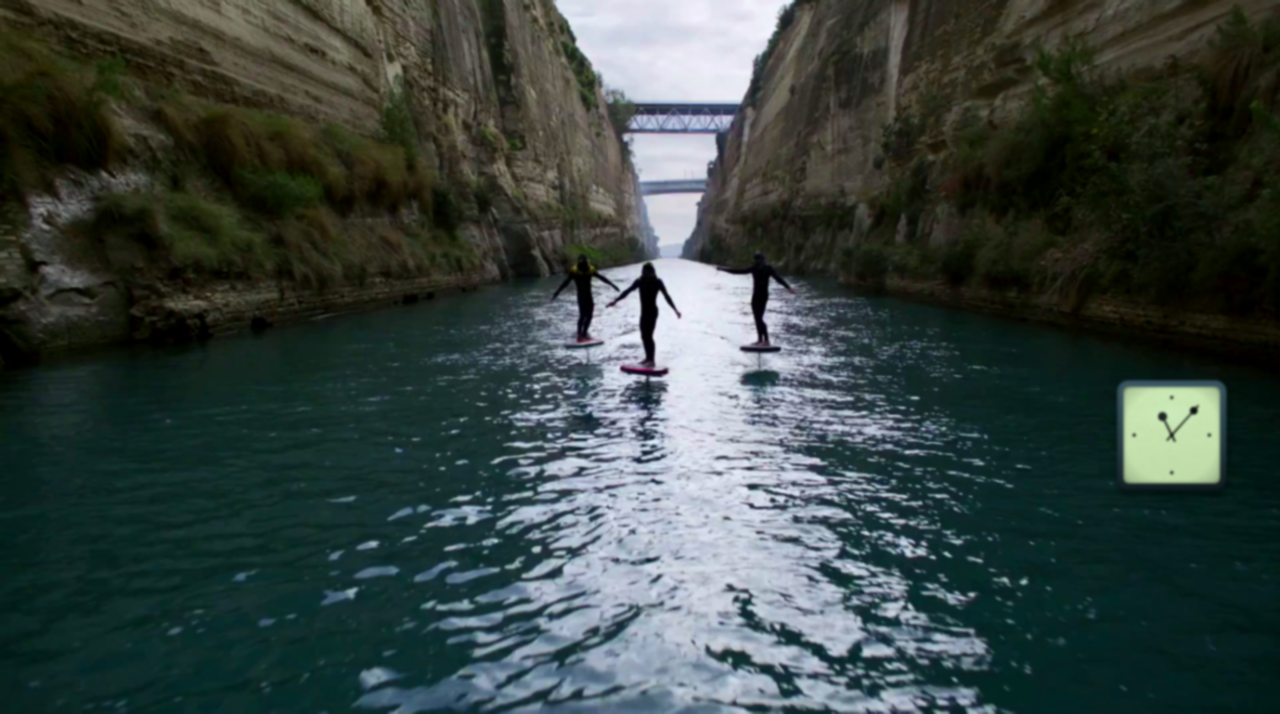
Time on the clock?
11:07
